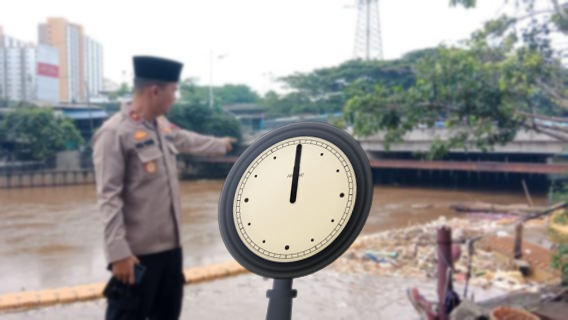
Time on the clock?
12:00
